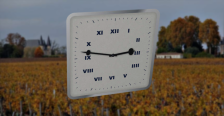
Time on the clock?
2:47
